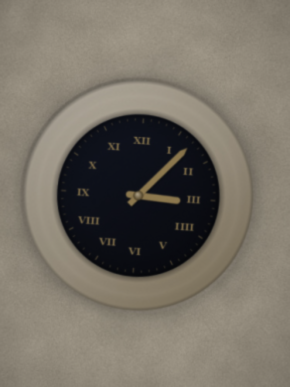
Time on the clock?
3:07
